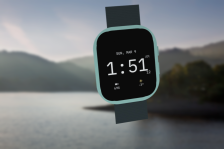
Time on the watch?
1:51
